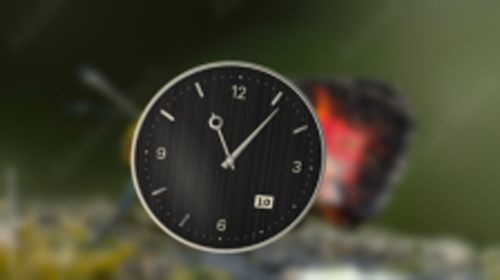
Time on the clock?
11:06
